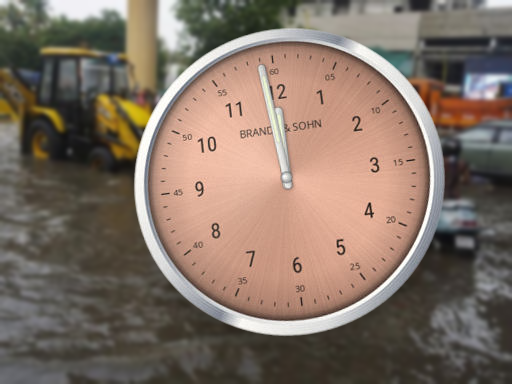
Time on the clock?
11:59
